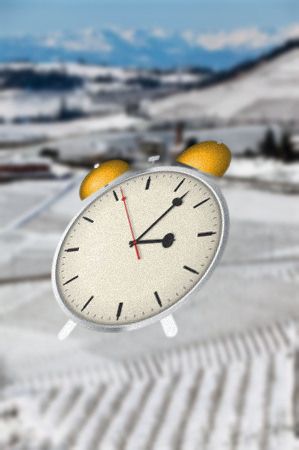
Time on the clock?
3:06:56
